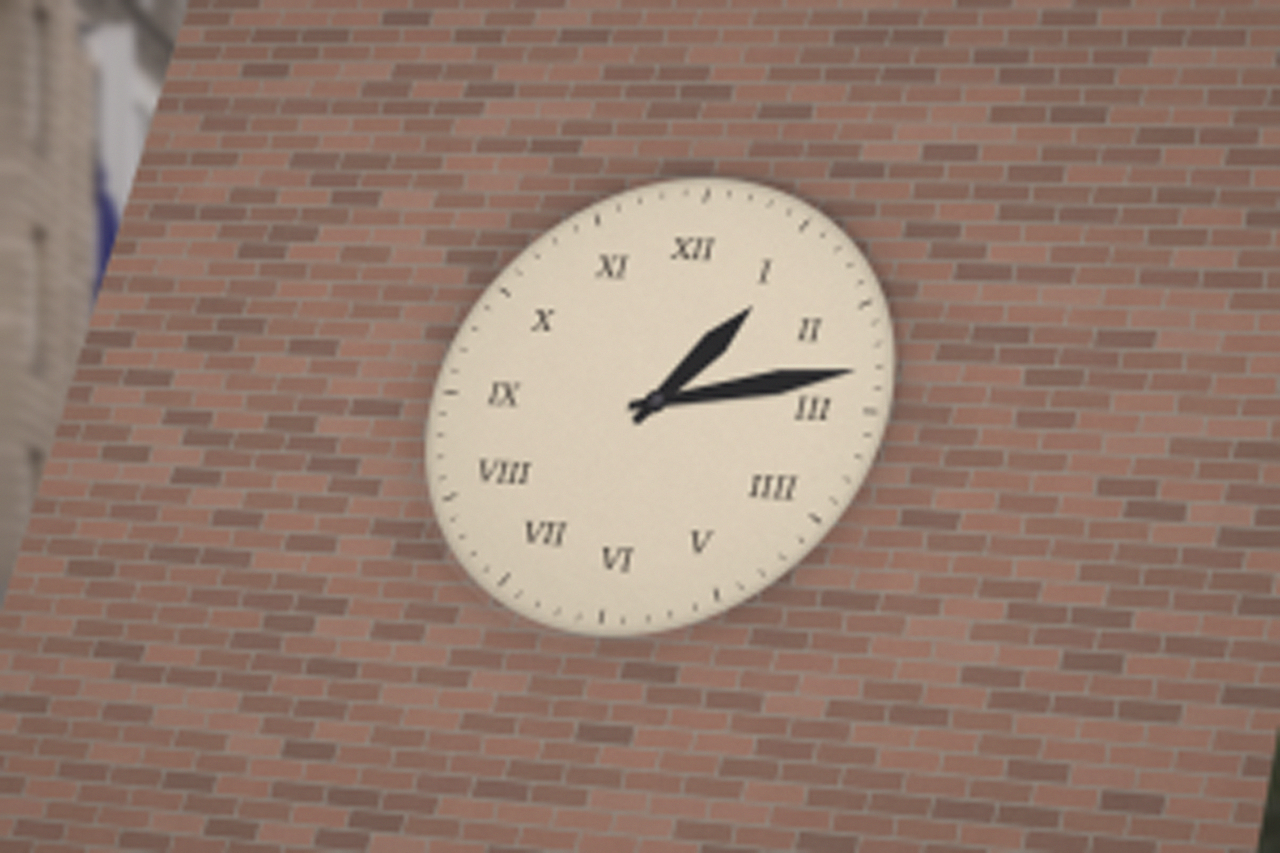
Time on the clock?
1:13
